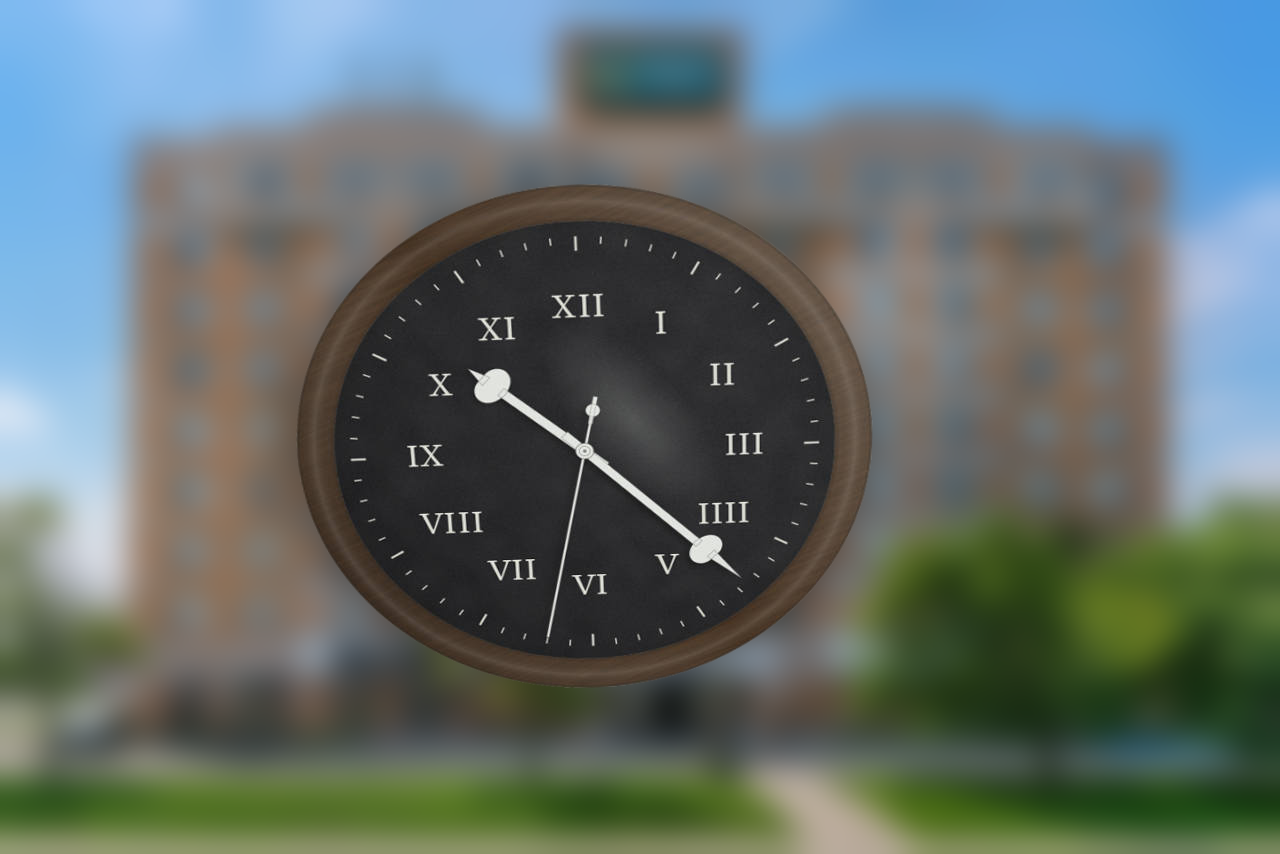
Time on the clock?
10:22:32
